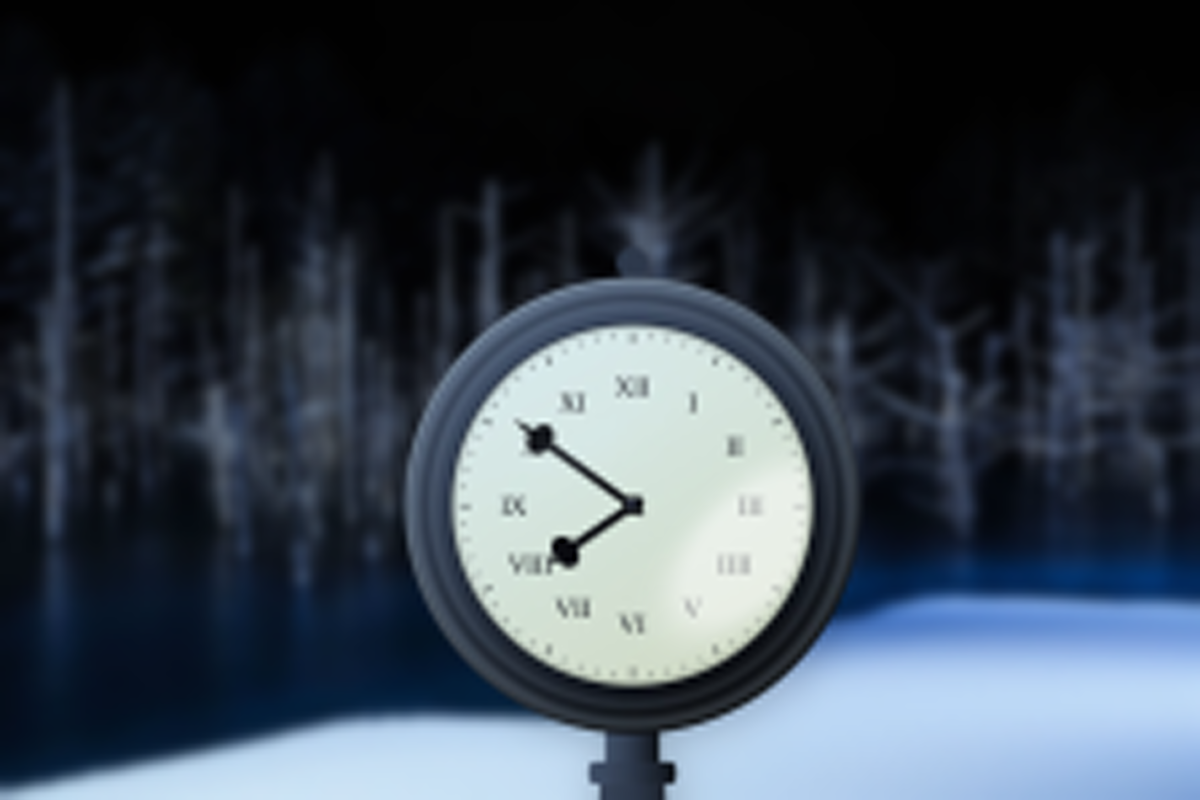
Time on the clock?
7:51
